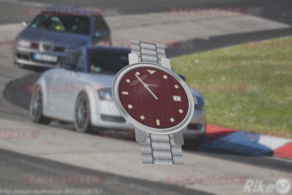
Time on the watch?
10:54
